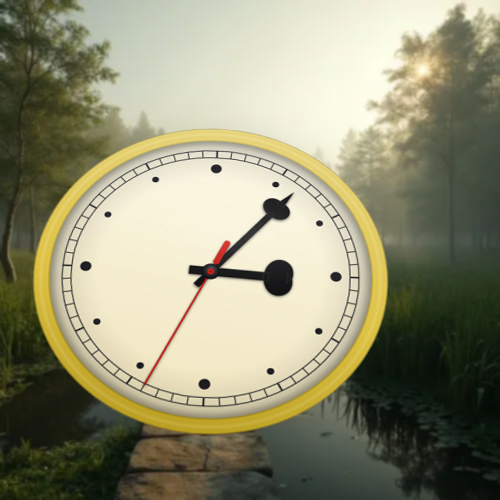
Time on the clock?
3:06:34
